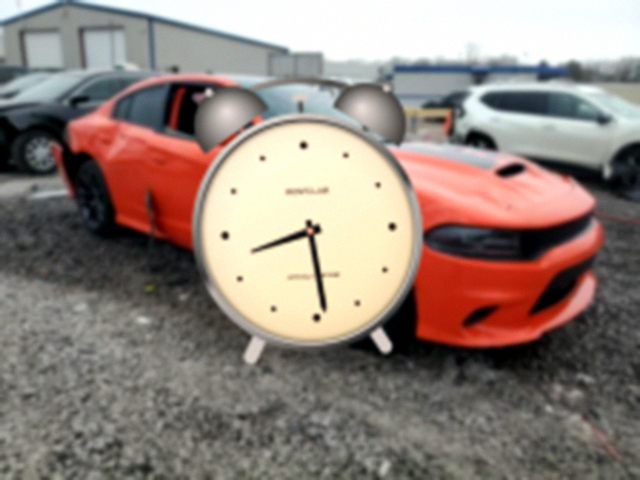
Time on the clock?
8:29
